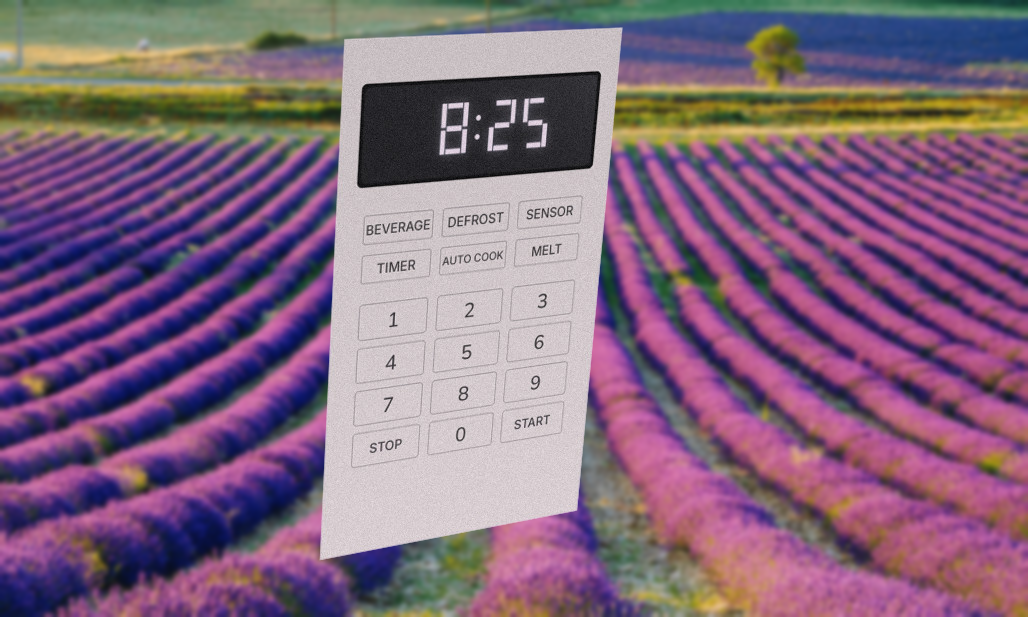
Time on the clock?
8:25
